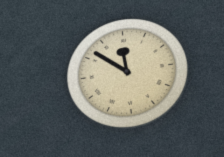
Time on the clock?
11:52
